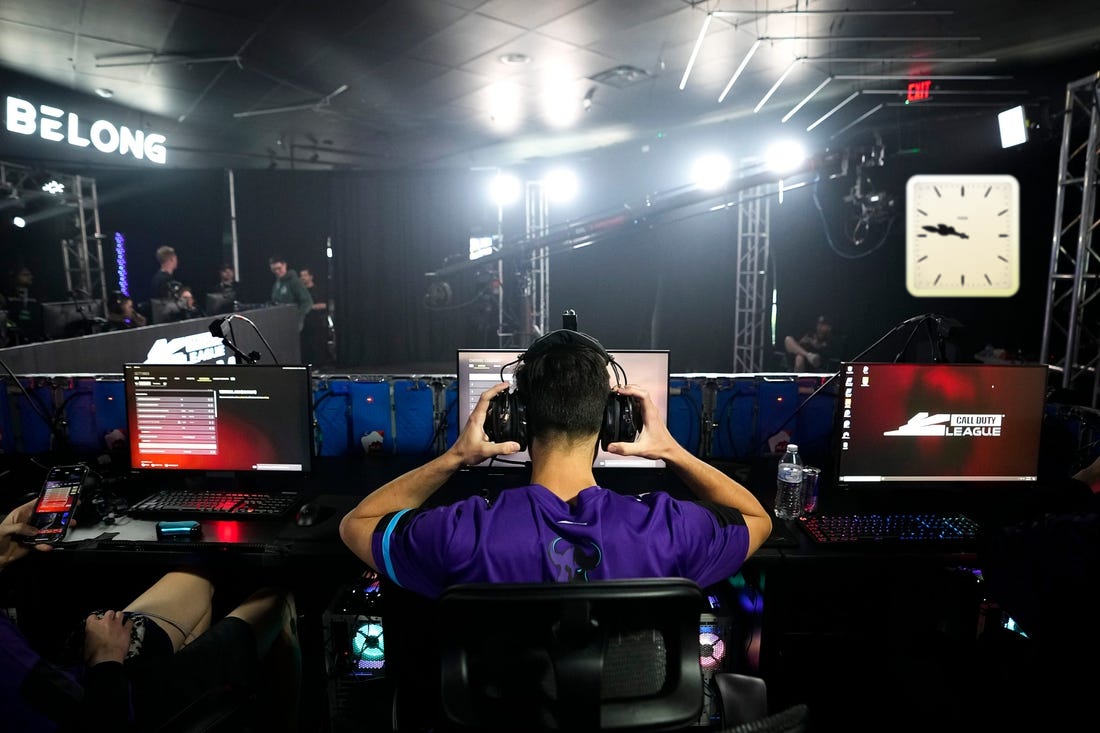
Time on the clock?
9:47
